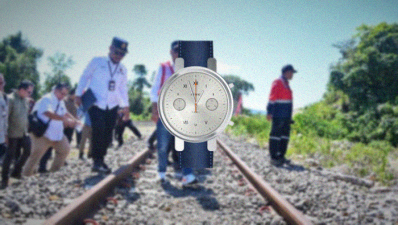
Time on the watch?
12:57
